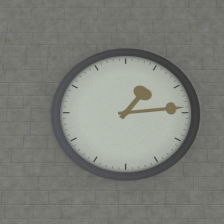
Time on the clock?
1:14
